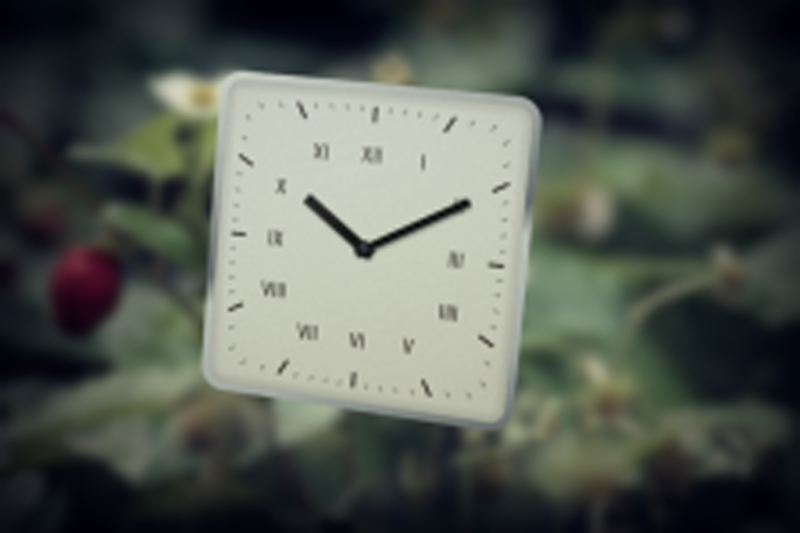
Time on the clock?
10:10
